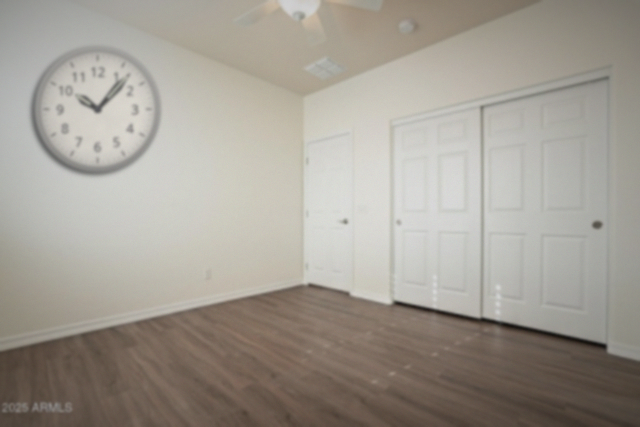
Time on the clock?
10:07
